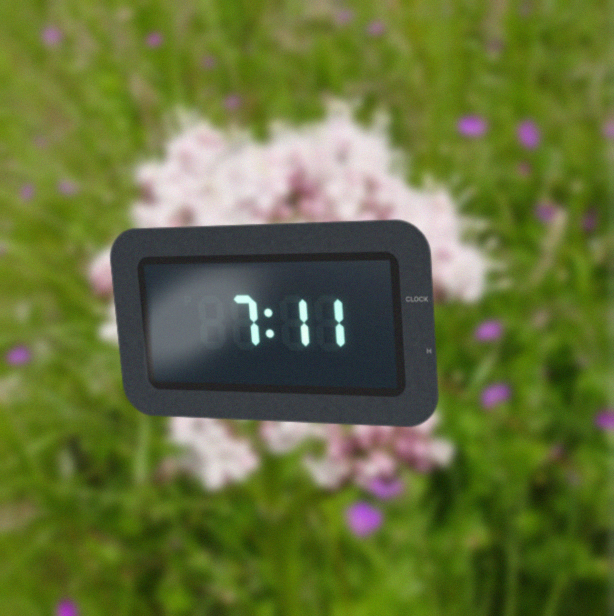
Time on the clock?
7:11
